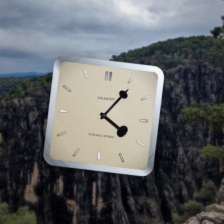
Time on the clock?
4:06
